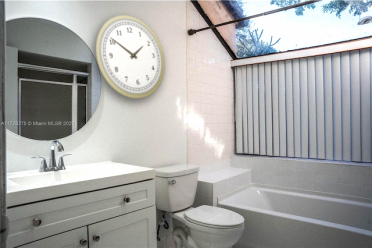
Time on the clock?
1:51
